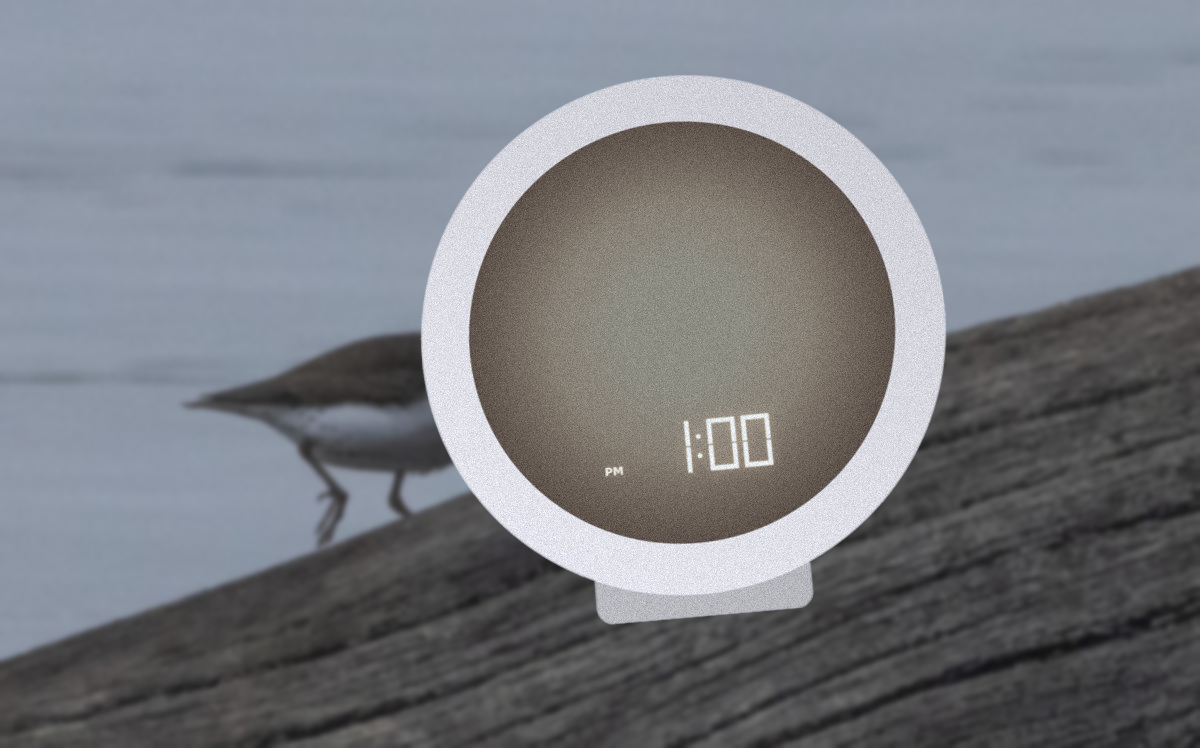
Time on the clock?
1:00
